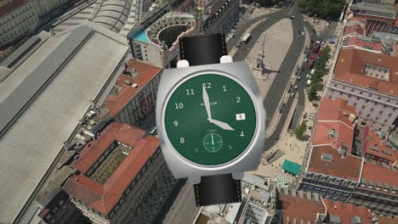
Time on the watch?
3:59
